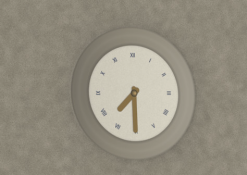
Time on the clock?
7:30
